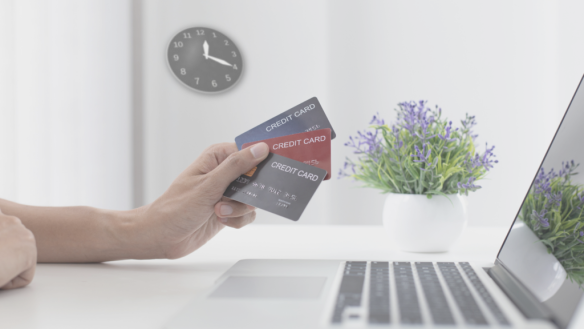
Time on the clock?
12:20
